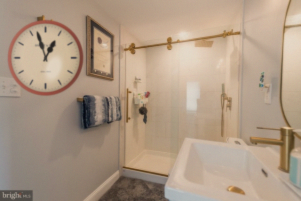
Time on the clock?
12:57
